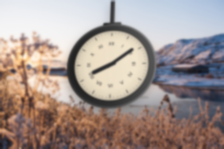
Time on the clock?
8:09
